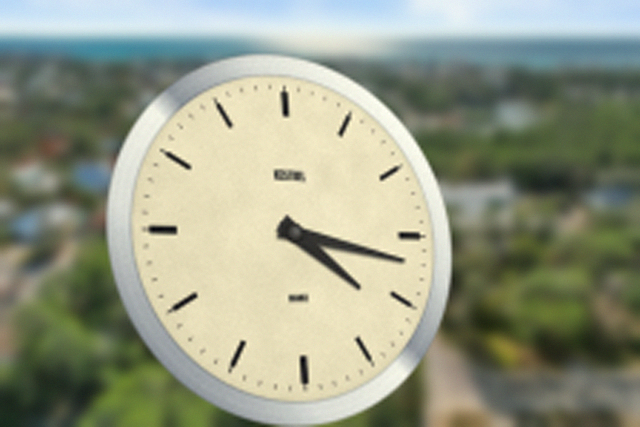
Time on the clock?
4:17
